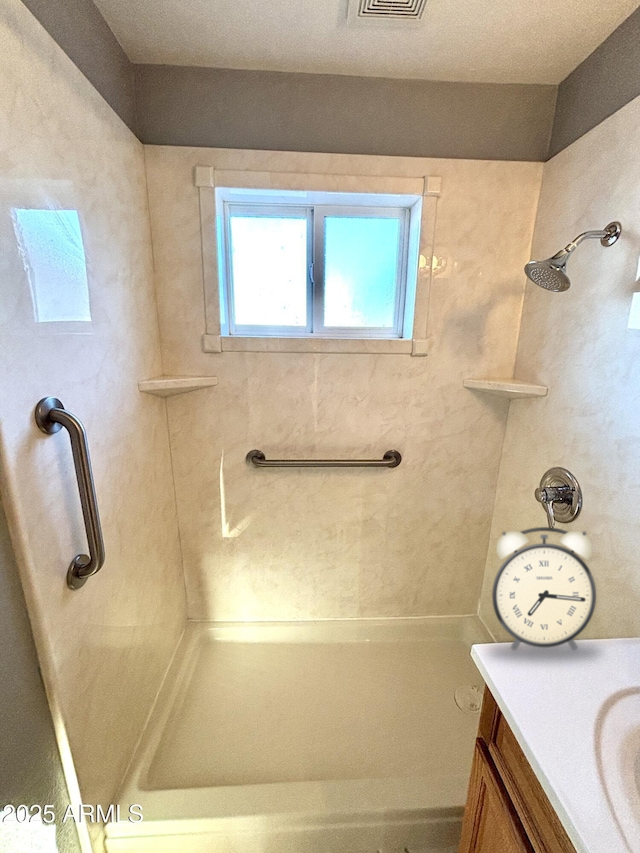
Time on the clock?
7:16
